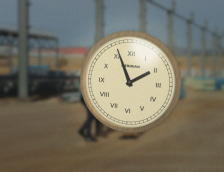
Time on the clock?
1:56
